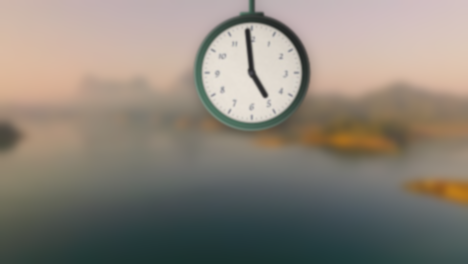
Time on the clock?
4:59
